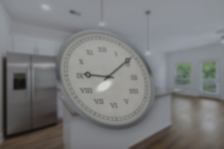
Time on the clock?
9:09
